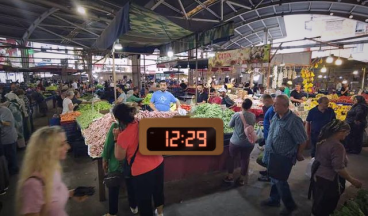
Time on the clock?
12:29
